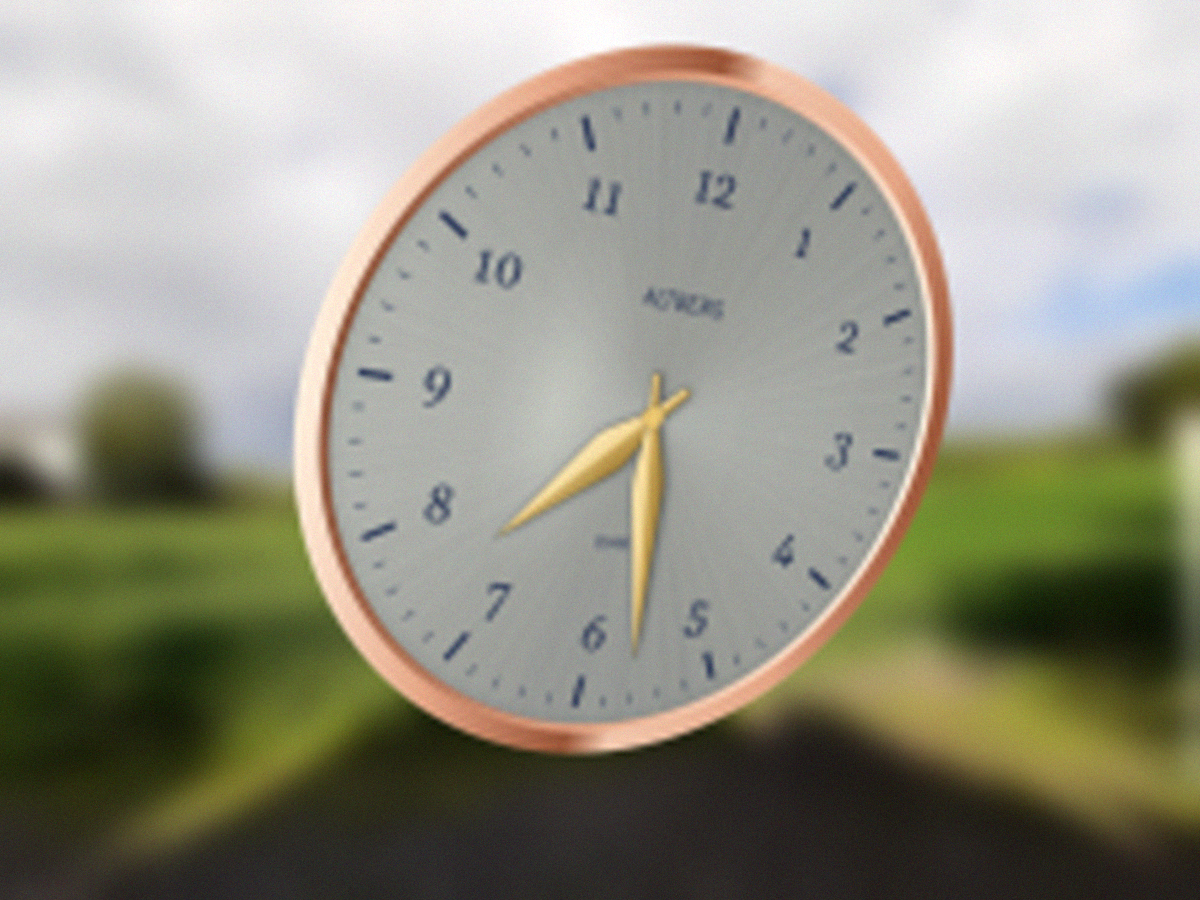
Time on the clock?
7:28
